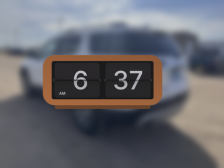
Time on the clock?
6:37
